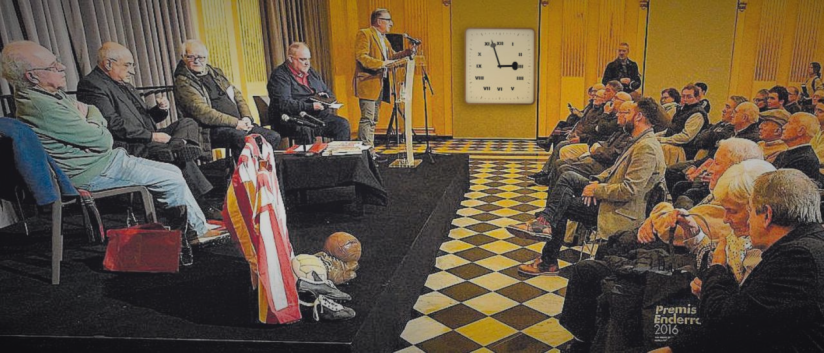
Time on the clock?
2:57
